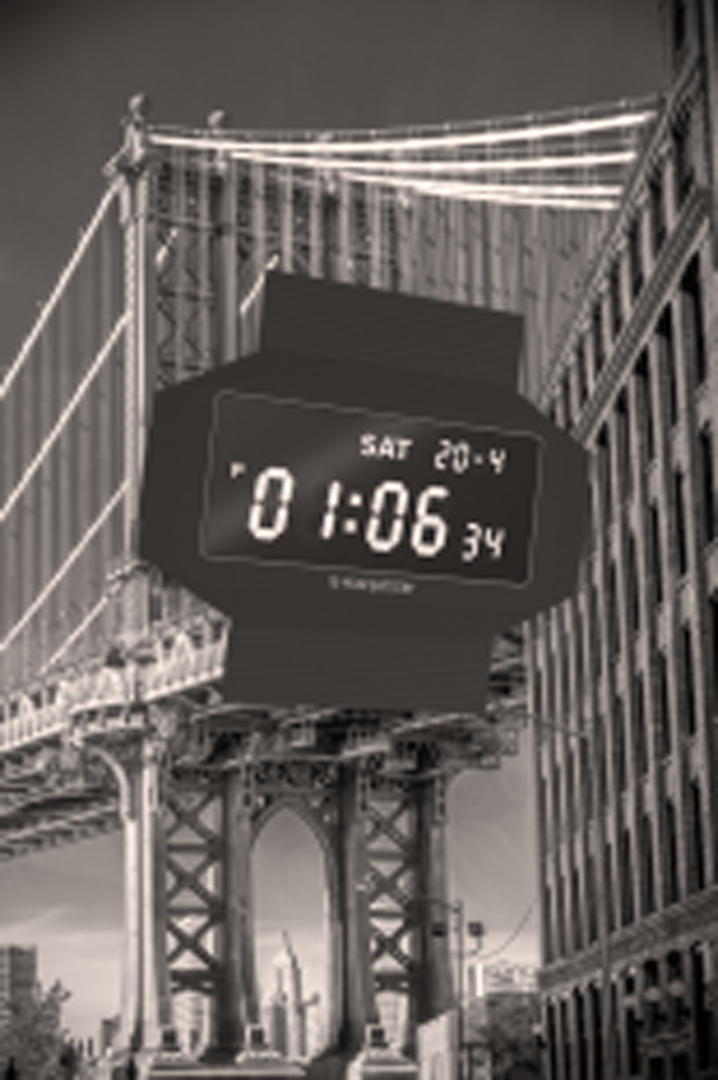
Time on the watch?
1:06:34
